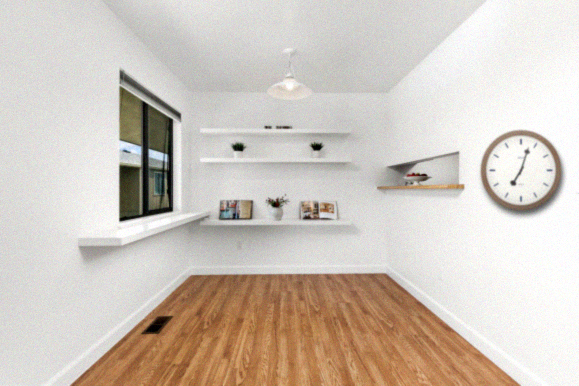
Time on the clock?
7:03
